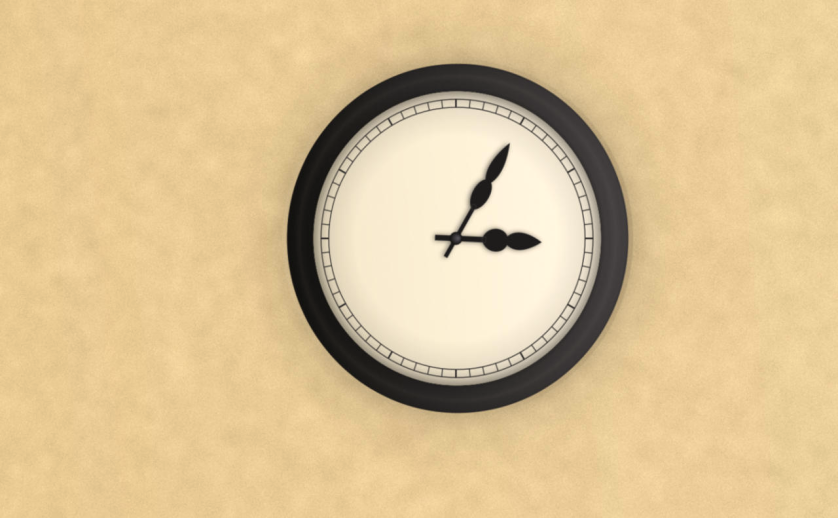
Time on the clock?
3:05
